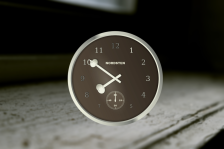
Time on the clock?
7:51
